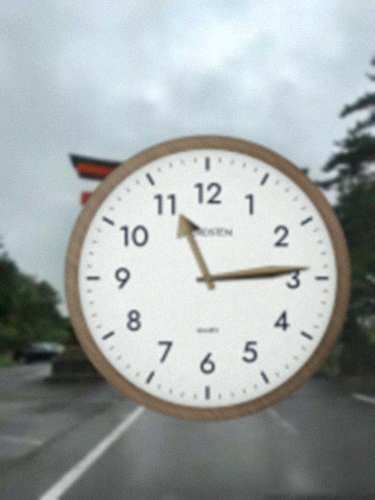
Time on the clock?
11:14
